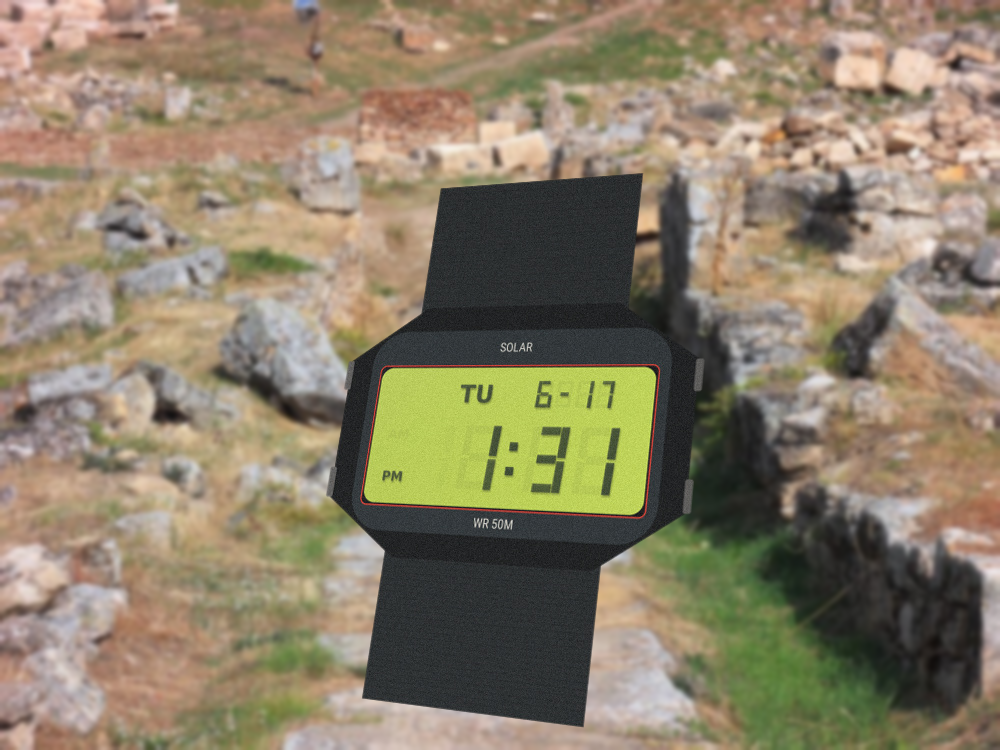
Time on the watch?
1:31
